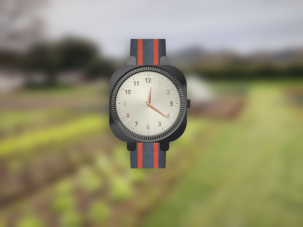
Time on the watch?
12:21
